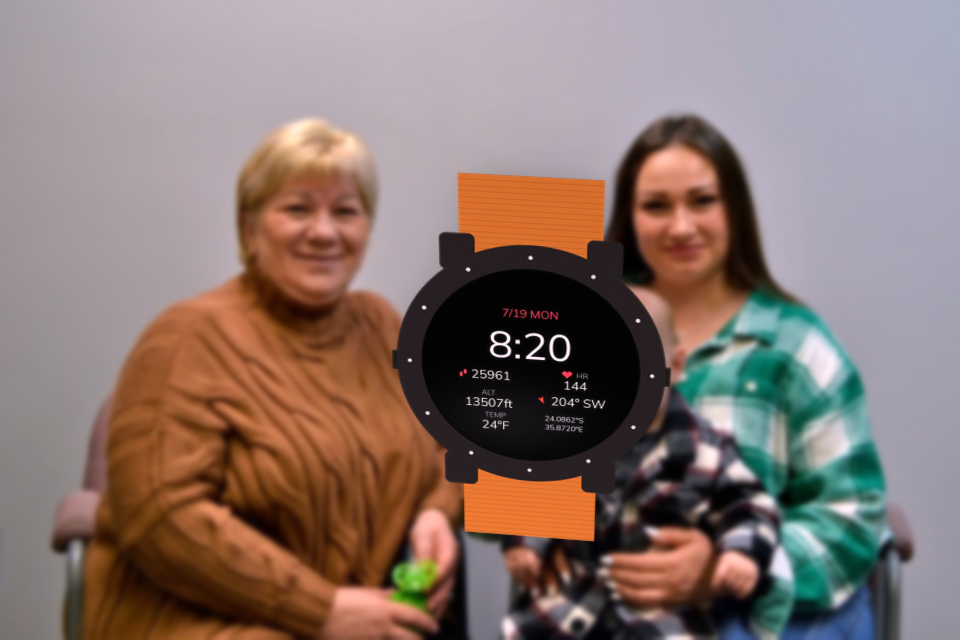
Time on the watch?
8:20
